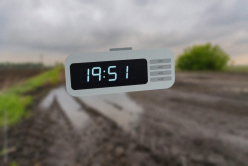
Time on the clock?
19:51
